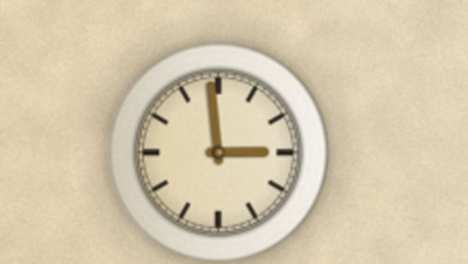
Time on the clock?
2:59
